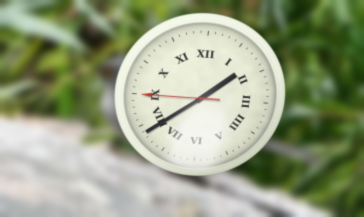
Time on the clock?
1:38:45
